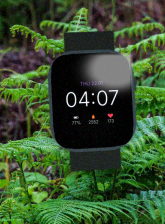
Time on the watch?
4:07
